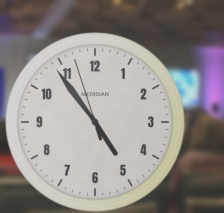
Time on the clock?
4:53:57
